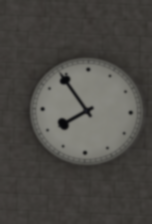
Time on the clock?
7:54
